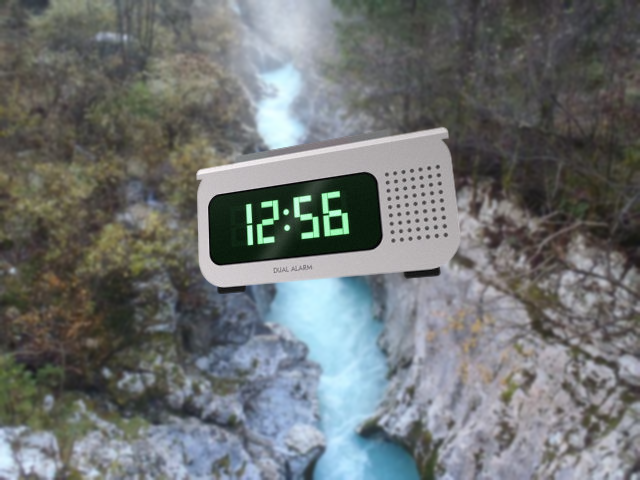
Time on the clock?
12:56
